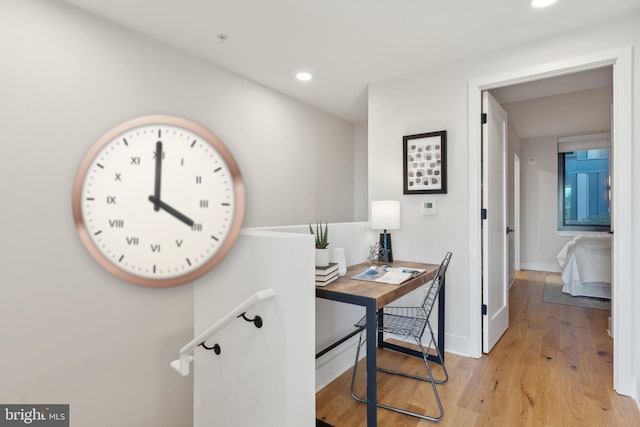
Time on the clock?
4:00
